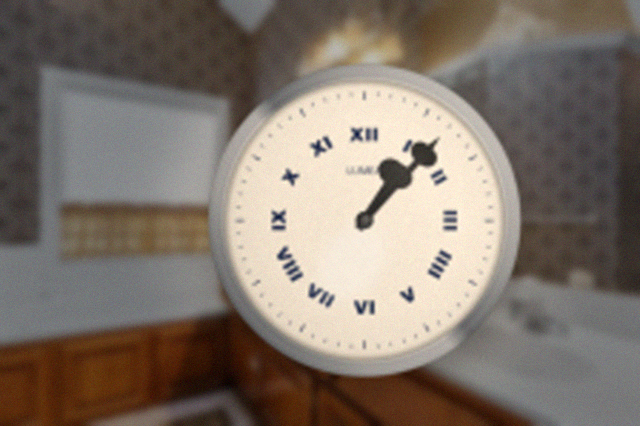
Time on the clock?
1:07
